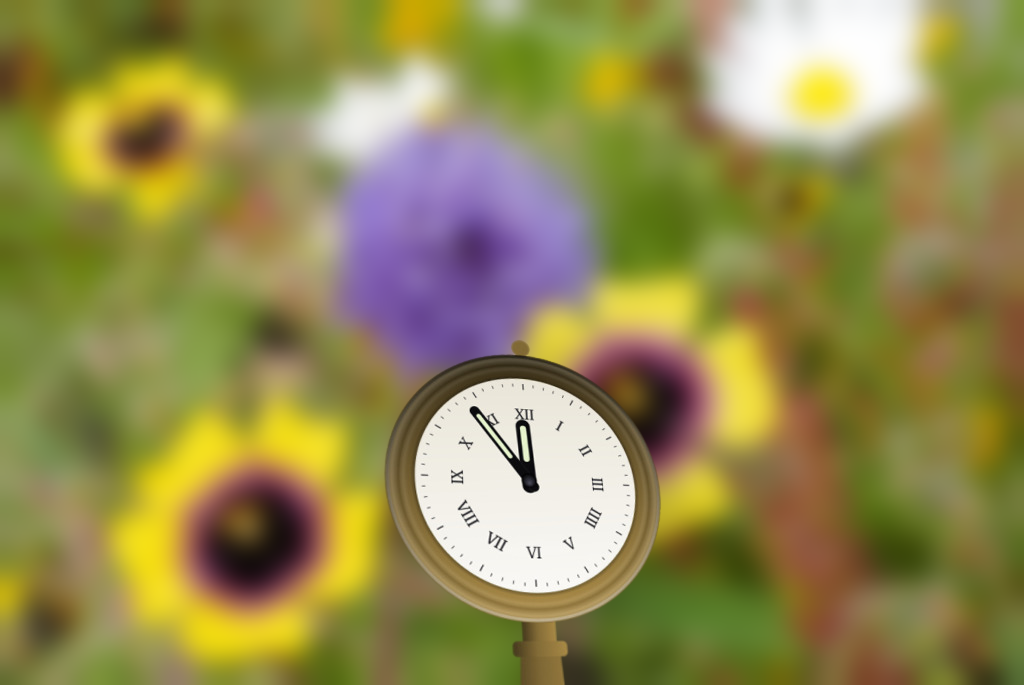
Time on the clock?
11:54
